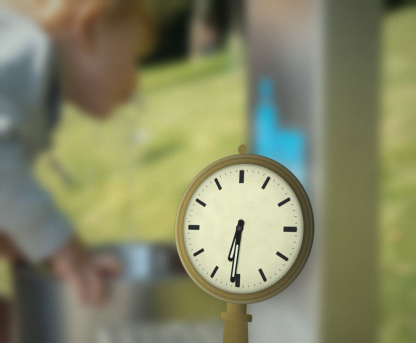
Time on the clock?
6:31
